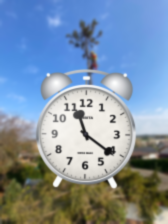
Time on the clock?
11:21
